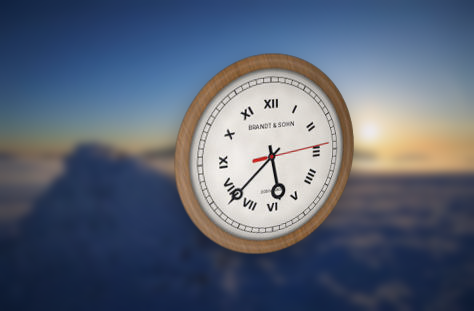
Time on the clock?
5:38:14
